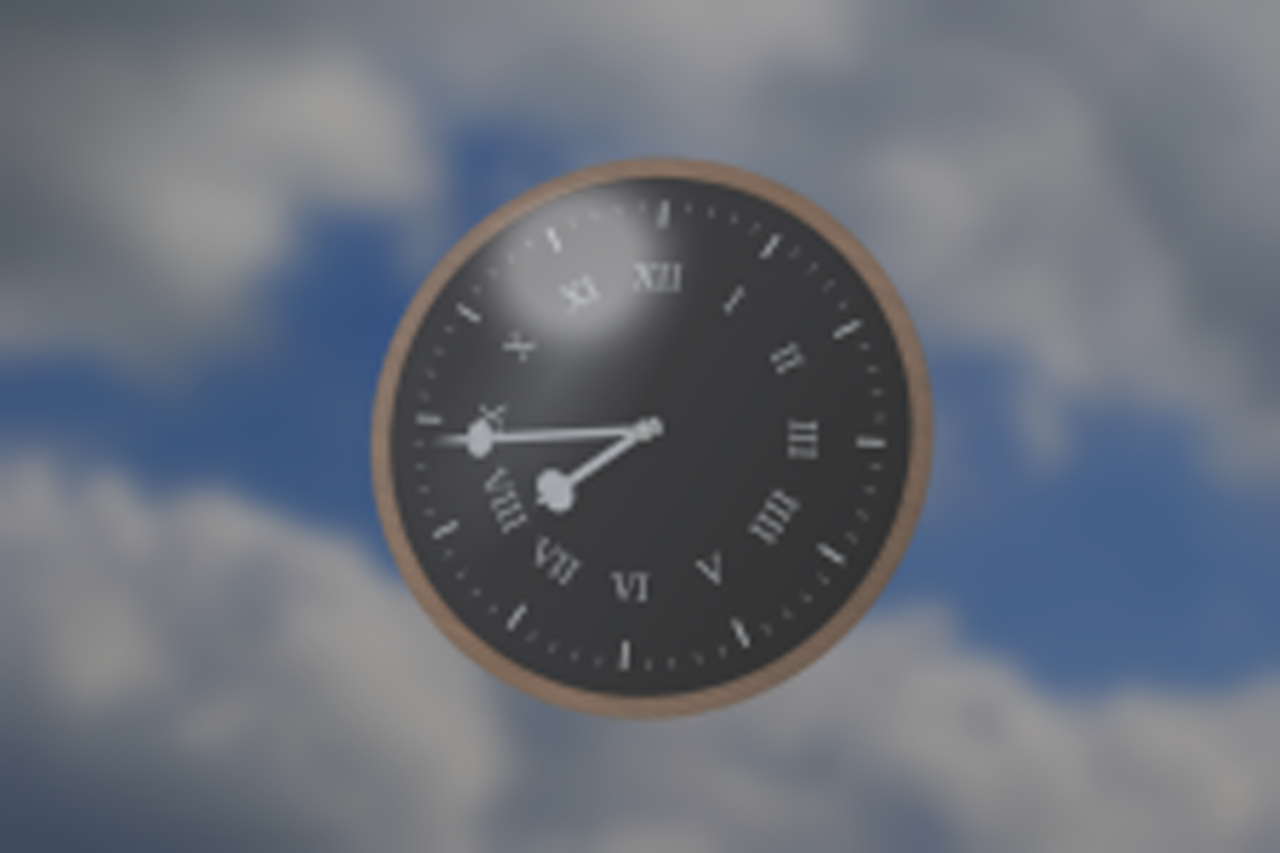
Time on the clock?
7:44
